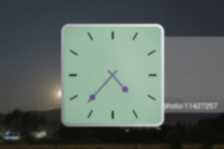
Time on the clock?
4:37
